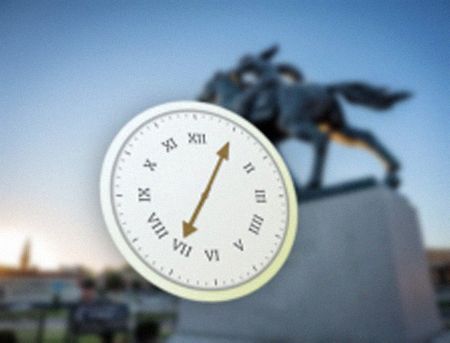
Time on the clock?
7:05
